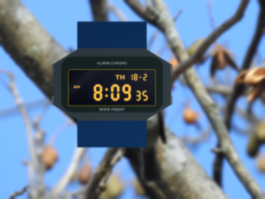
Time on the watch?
8:09:35
